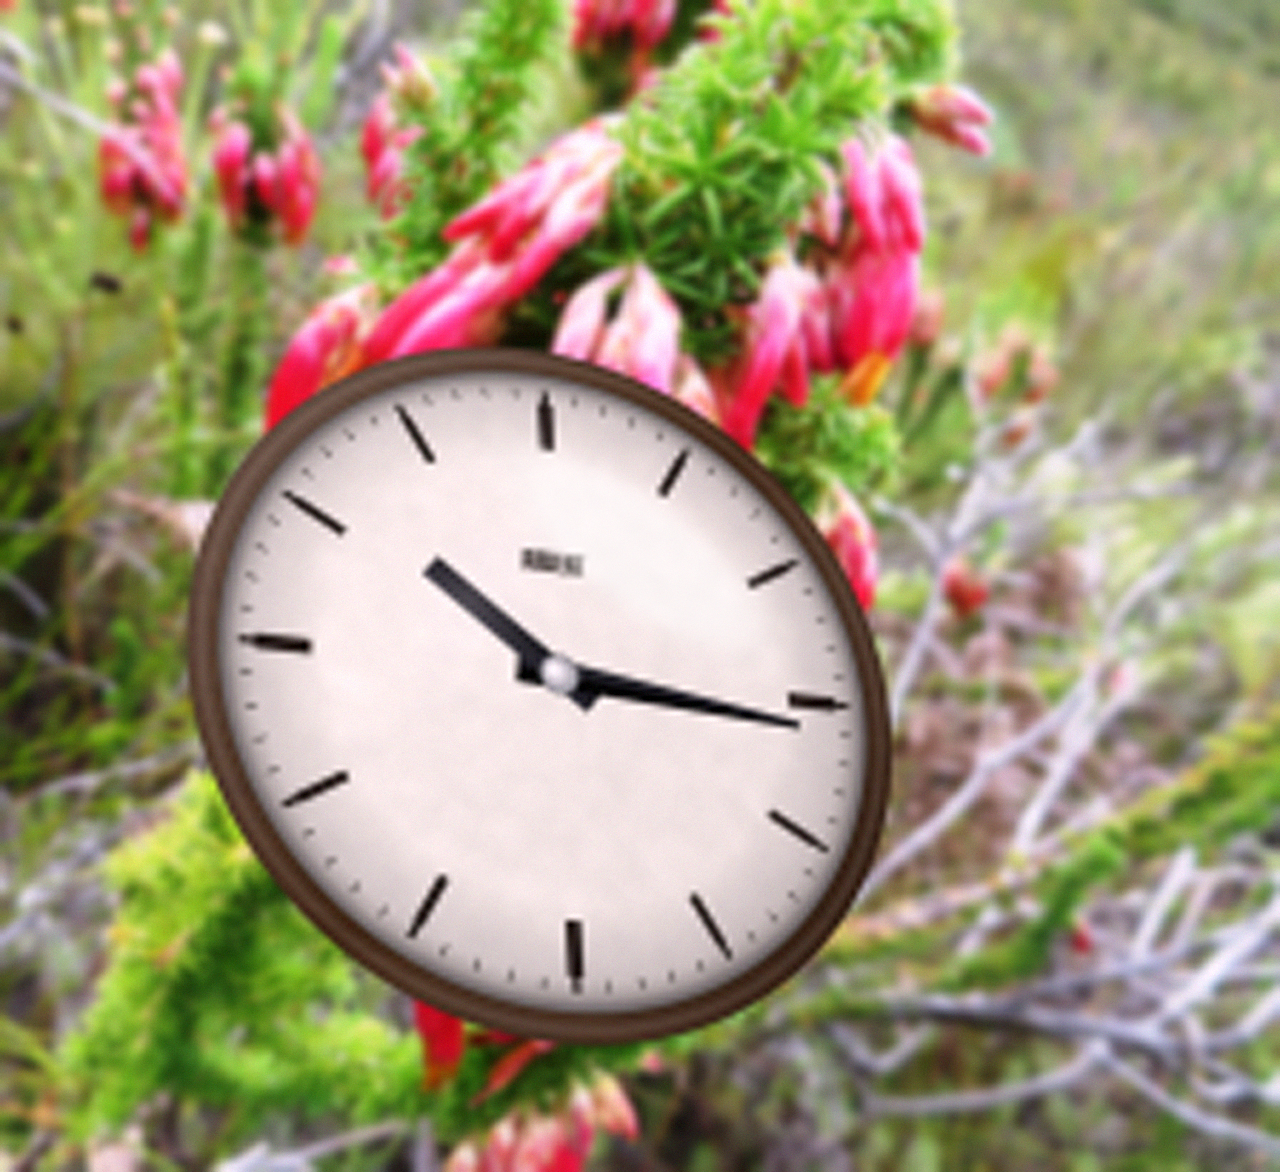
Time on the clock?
10:16
